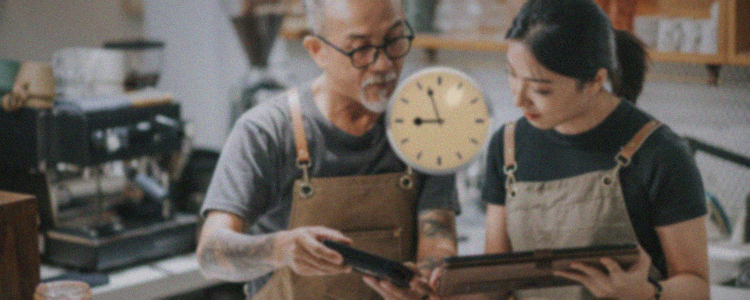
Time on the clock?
8:57
